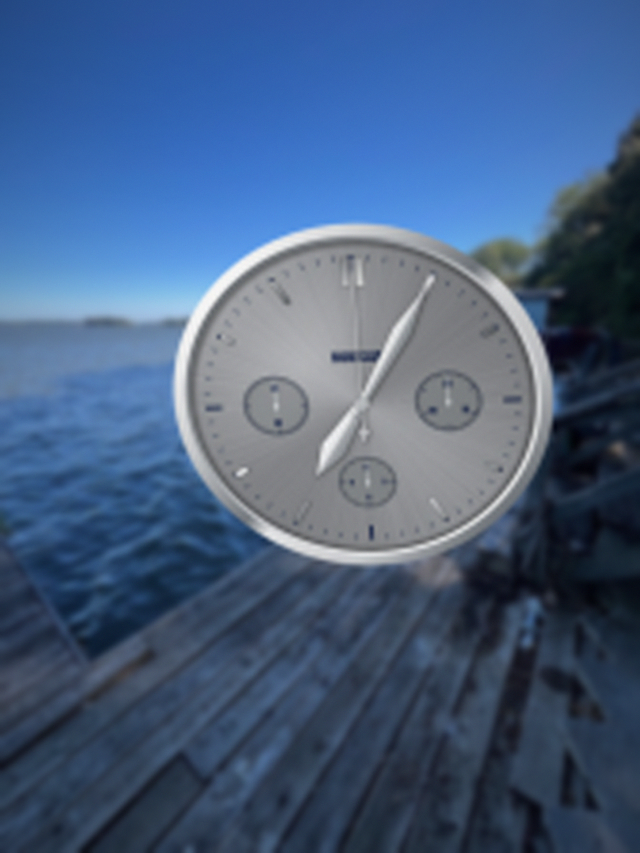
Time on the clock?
7:05
